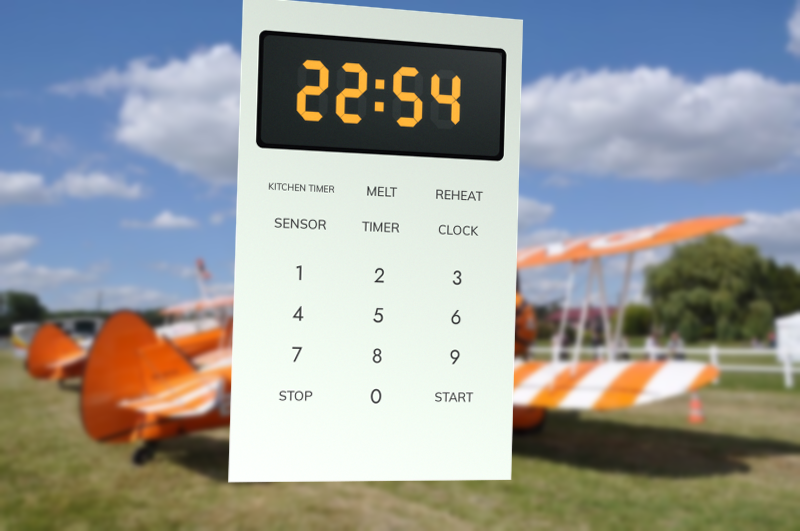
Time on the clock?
22:54
